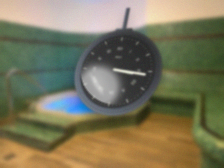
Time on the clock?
3:16
